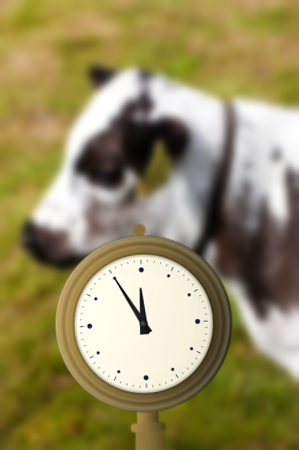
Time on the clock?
11:55
